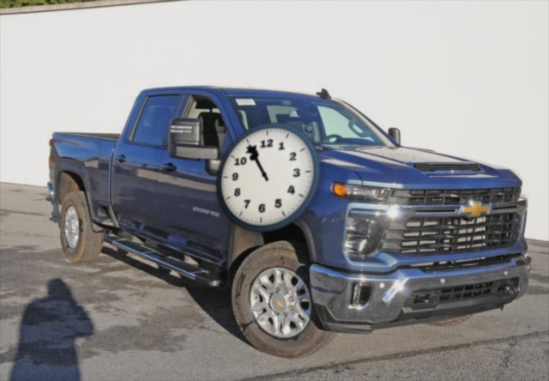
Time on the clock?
10:55
